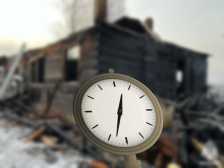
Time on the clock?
12:33
